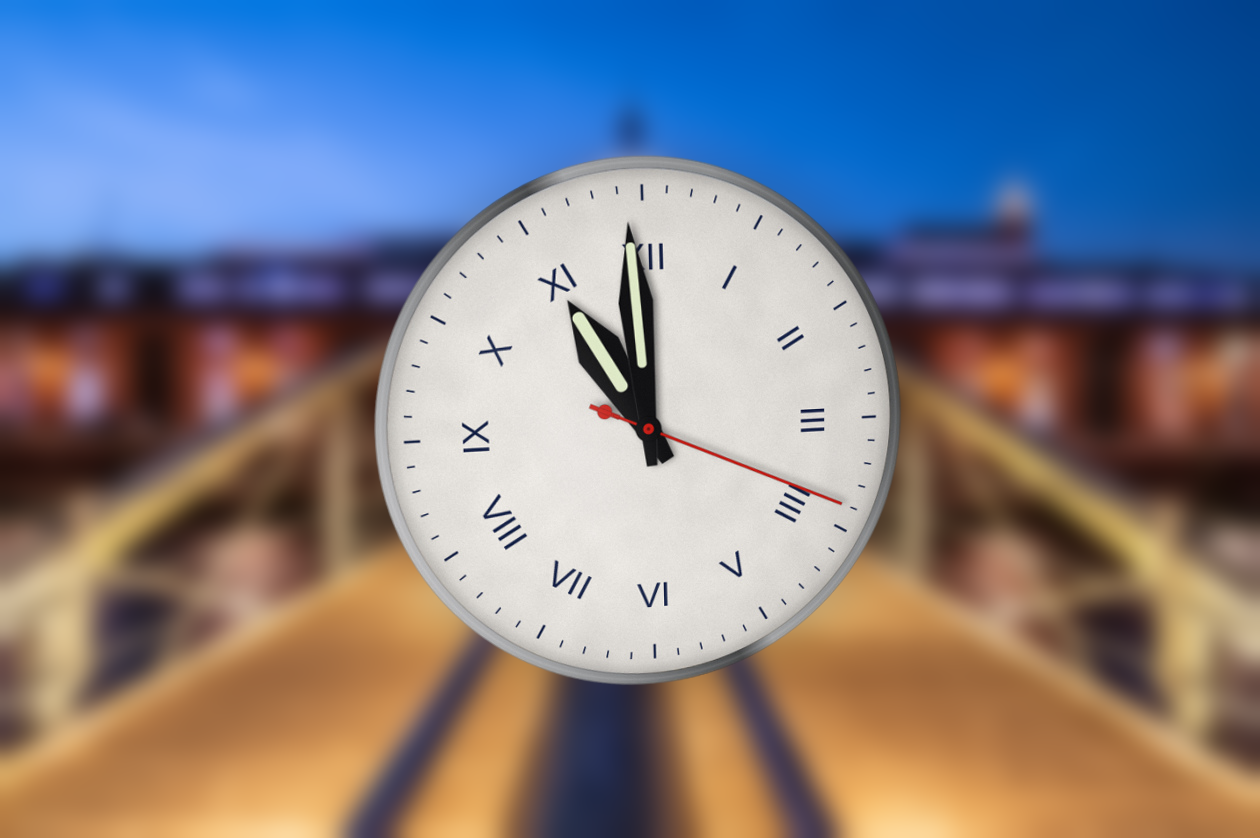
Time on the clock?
10:59:19
